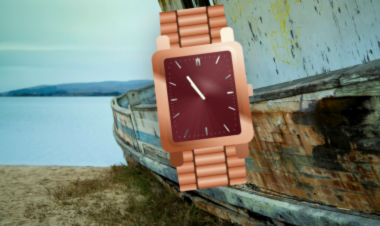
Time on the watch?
10:55
